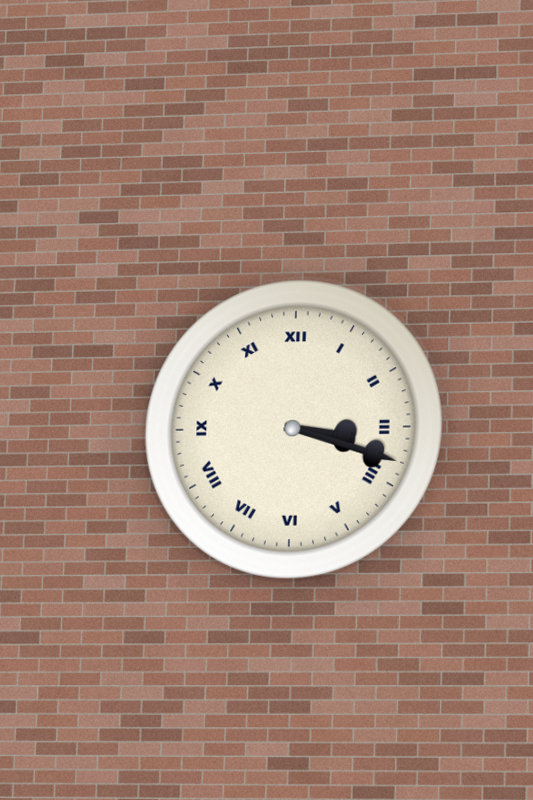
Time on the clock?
3:18
